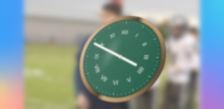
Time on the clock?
3:49
